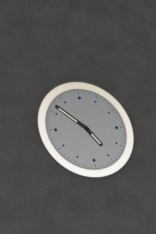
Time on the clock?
4:52
